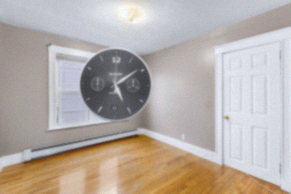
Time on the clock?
5:09
